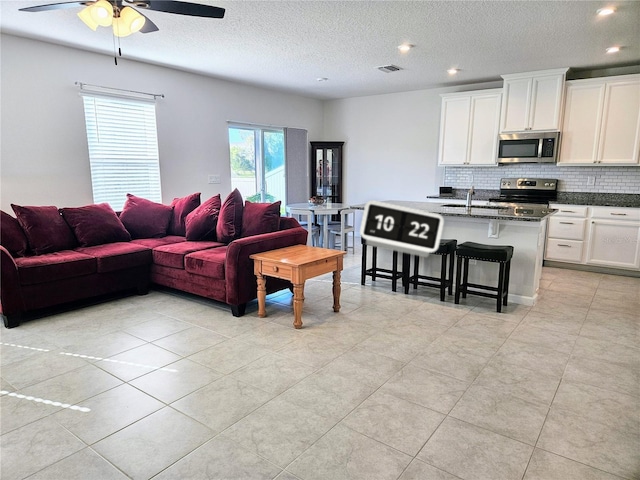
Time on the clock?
10:22
